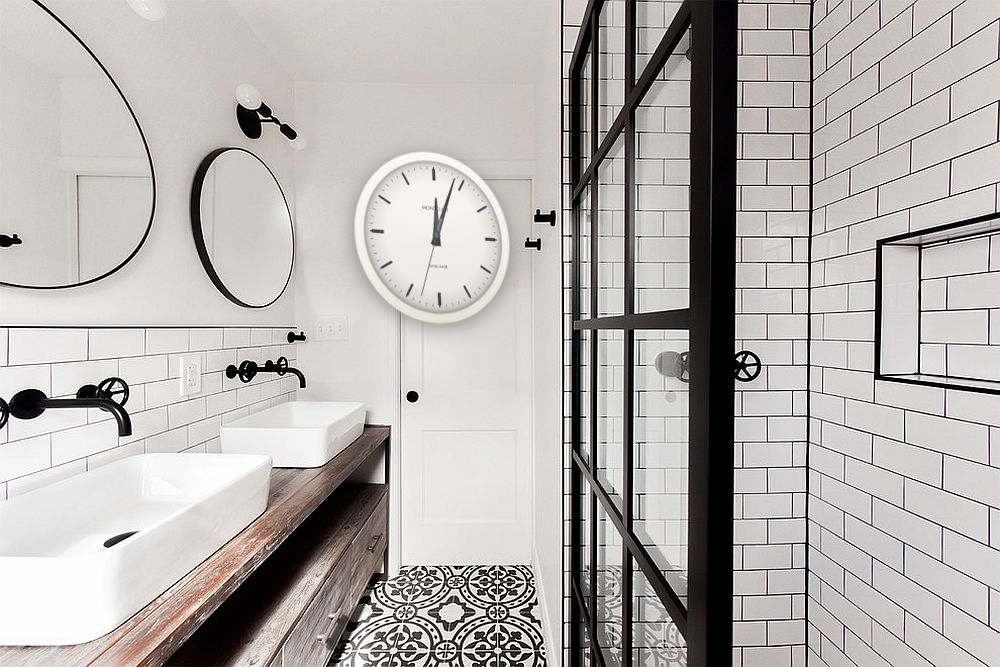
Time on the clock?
12:03:33
